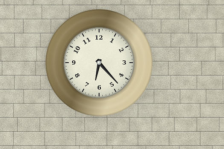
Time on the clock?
6:23
